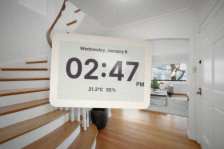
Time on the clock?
2:47
